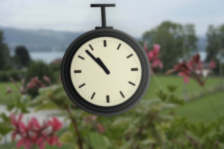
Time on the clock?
10:53
